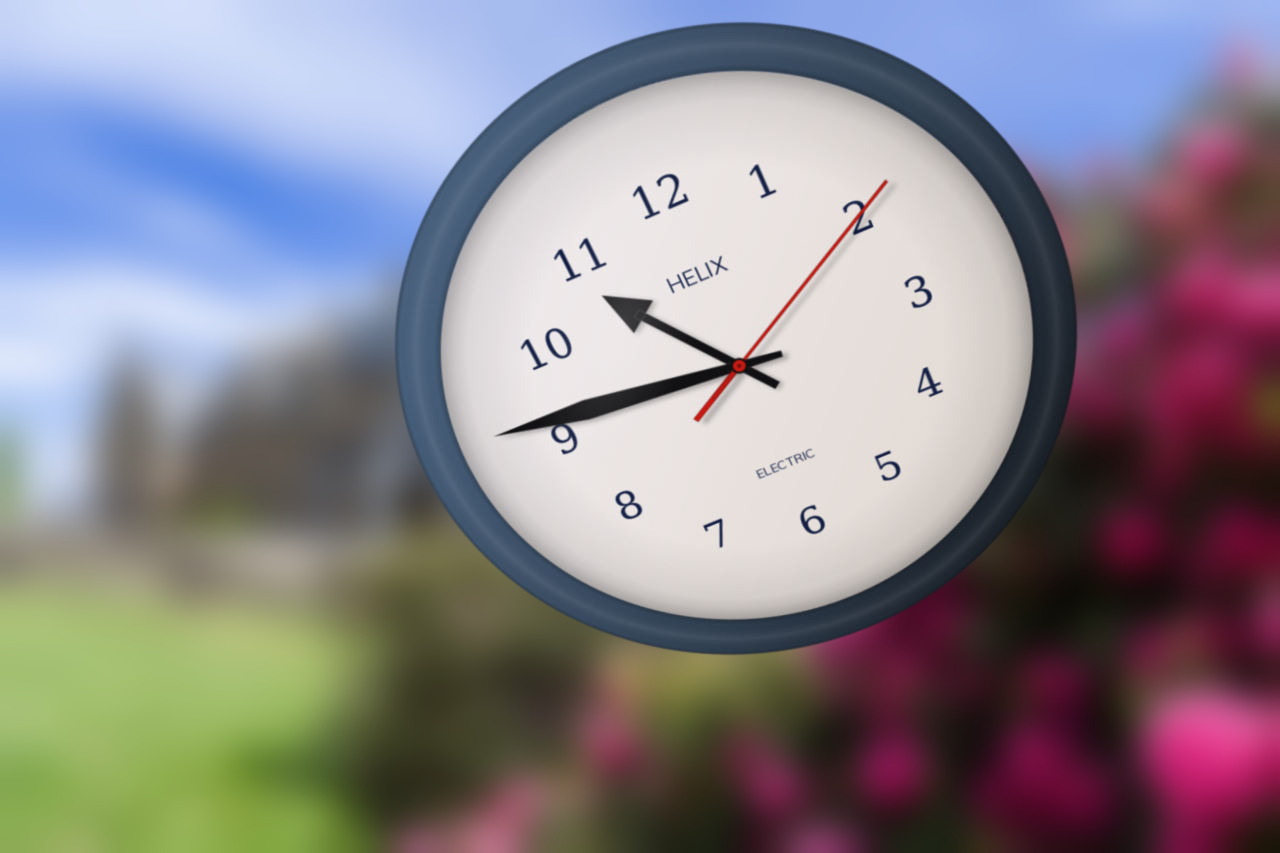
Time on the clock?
10:46:10
